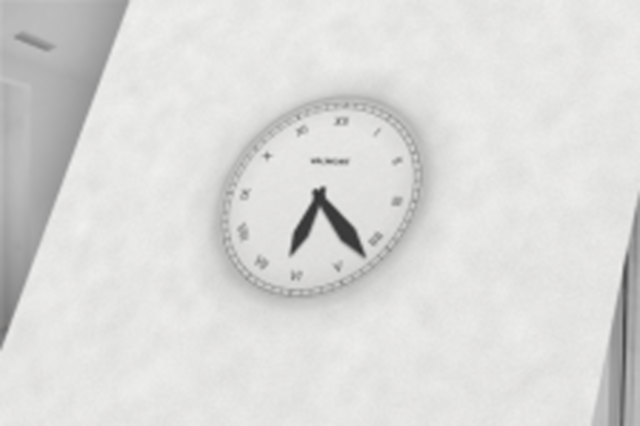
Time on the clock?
6:22
